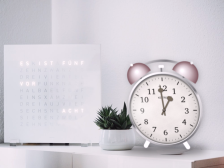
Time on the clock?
12:59
